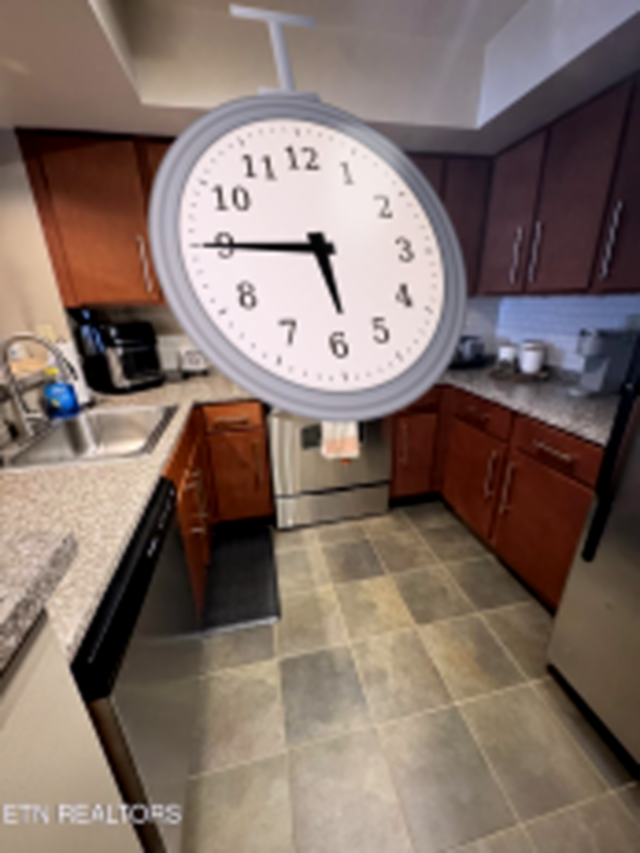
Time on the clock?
5:45
